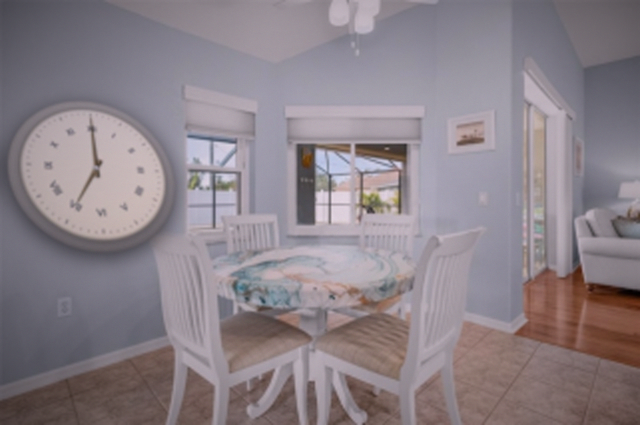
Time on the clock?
7:00
